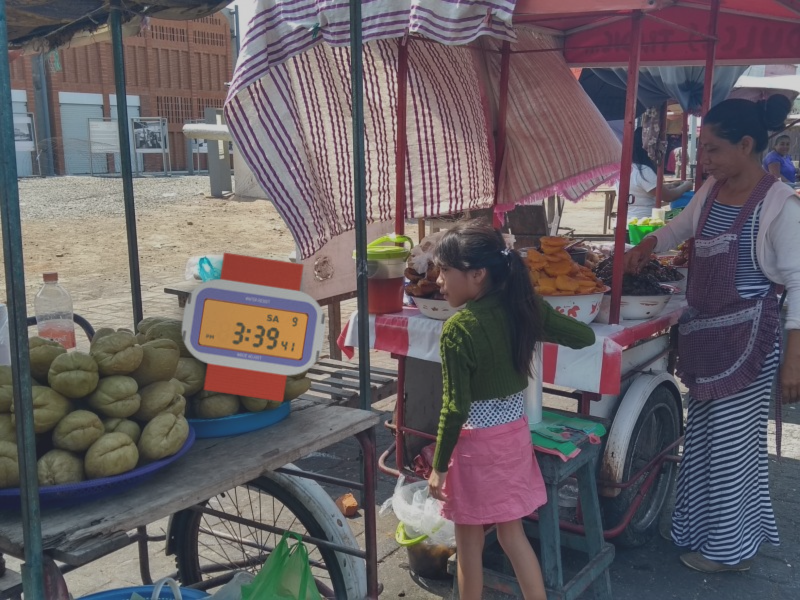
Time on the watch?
3:39:41
